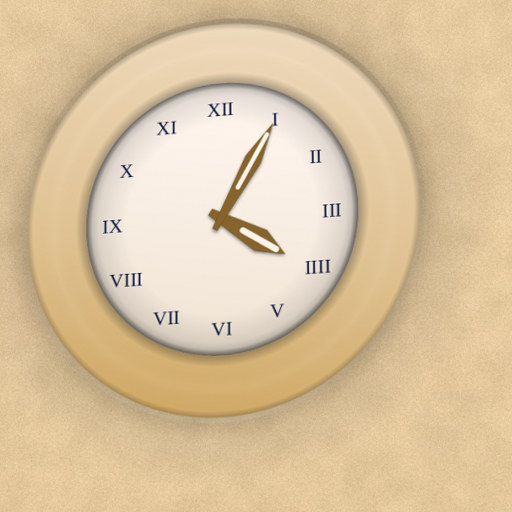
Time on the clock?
4:05
